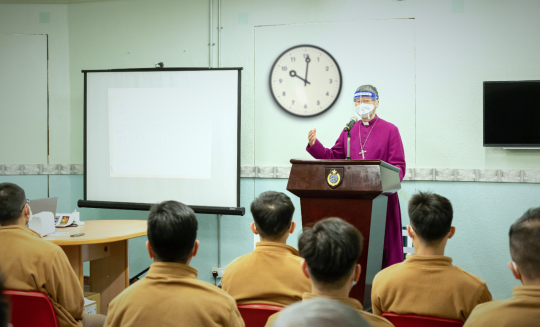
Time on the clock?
10:01
